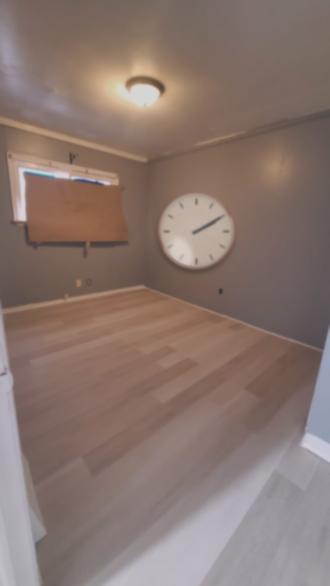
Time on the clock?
2:10
